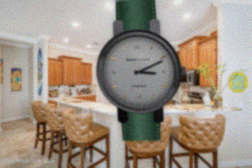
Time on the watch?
3:11
